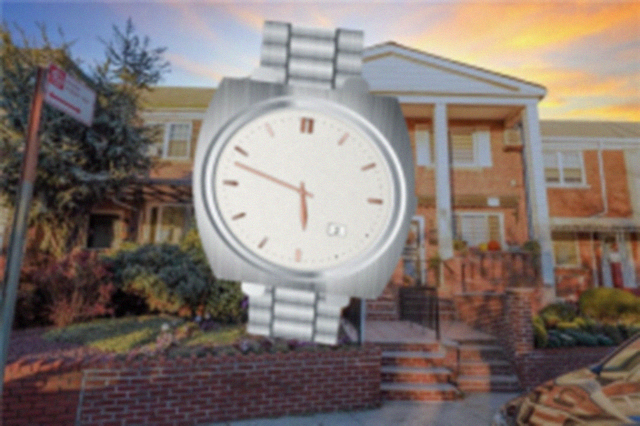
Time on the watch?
5:48
